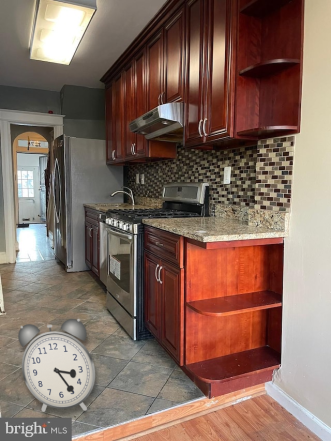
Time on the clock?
3:25
